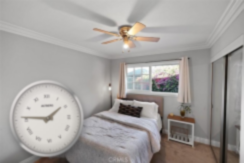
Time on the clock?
1:46
